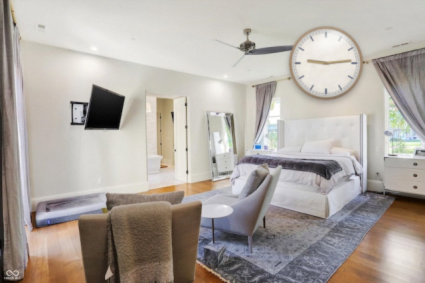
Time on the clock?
9:14
